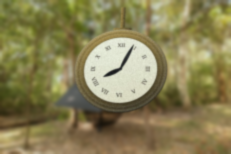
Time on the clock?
8:04
